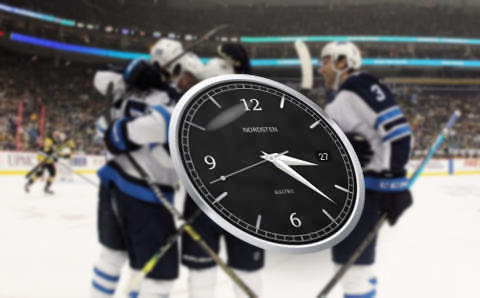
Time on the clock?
3:22:42
